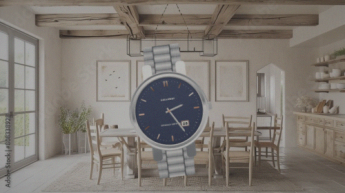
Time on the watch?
2:25
